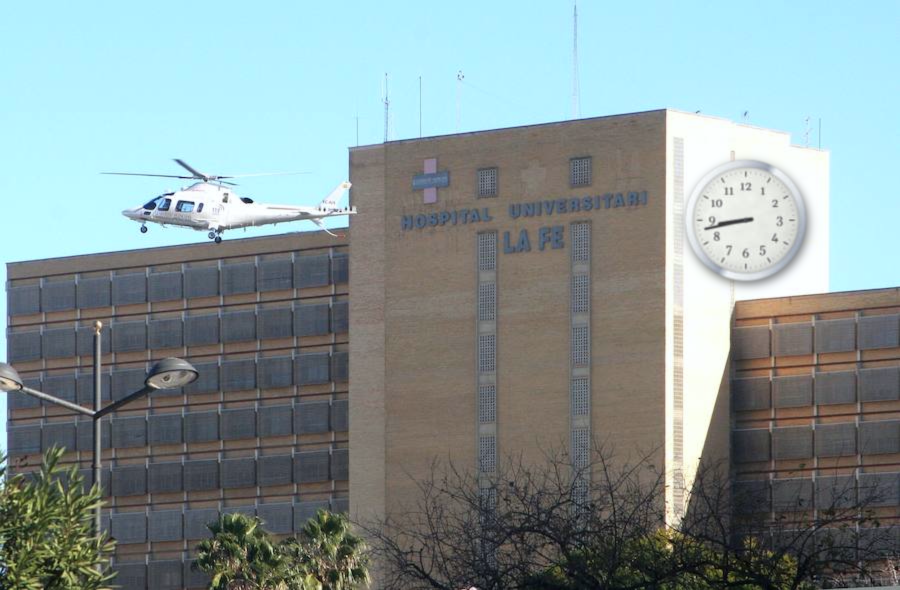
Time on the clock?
8:43
